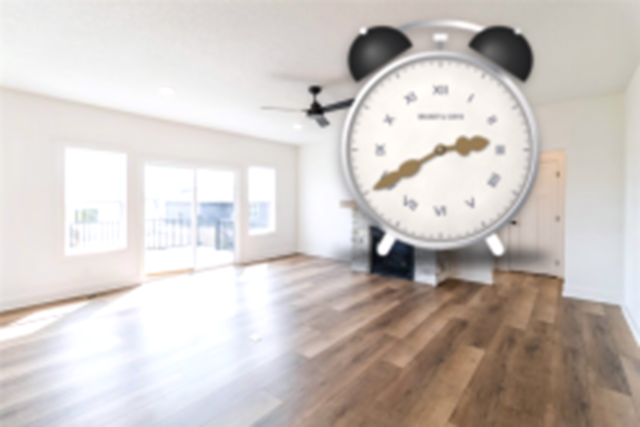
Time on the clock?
2:40
